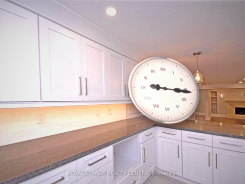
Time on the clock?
9:16
